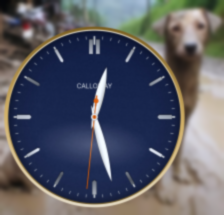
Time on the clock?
12:27:31
